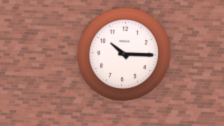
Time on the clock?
10:15
